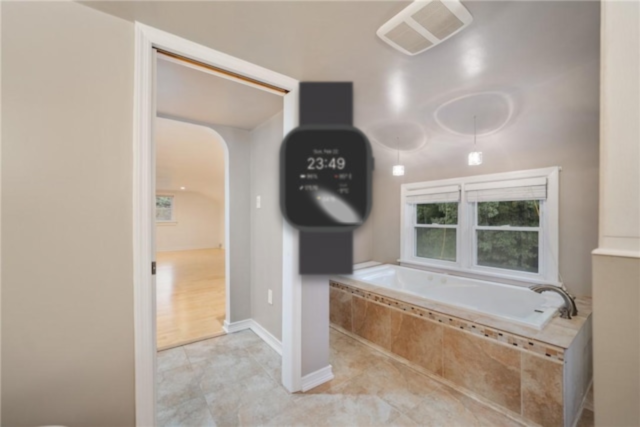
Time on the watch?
23:49
